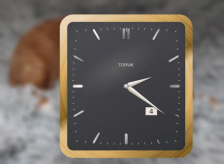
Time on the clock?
2:21
